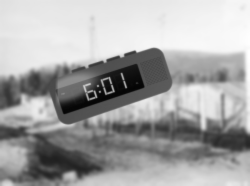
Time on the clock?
6:01
